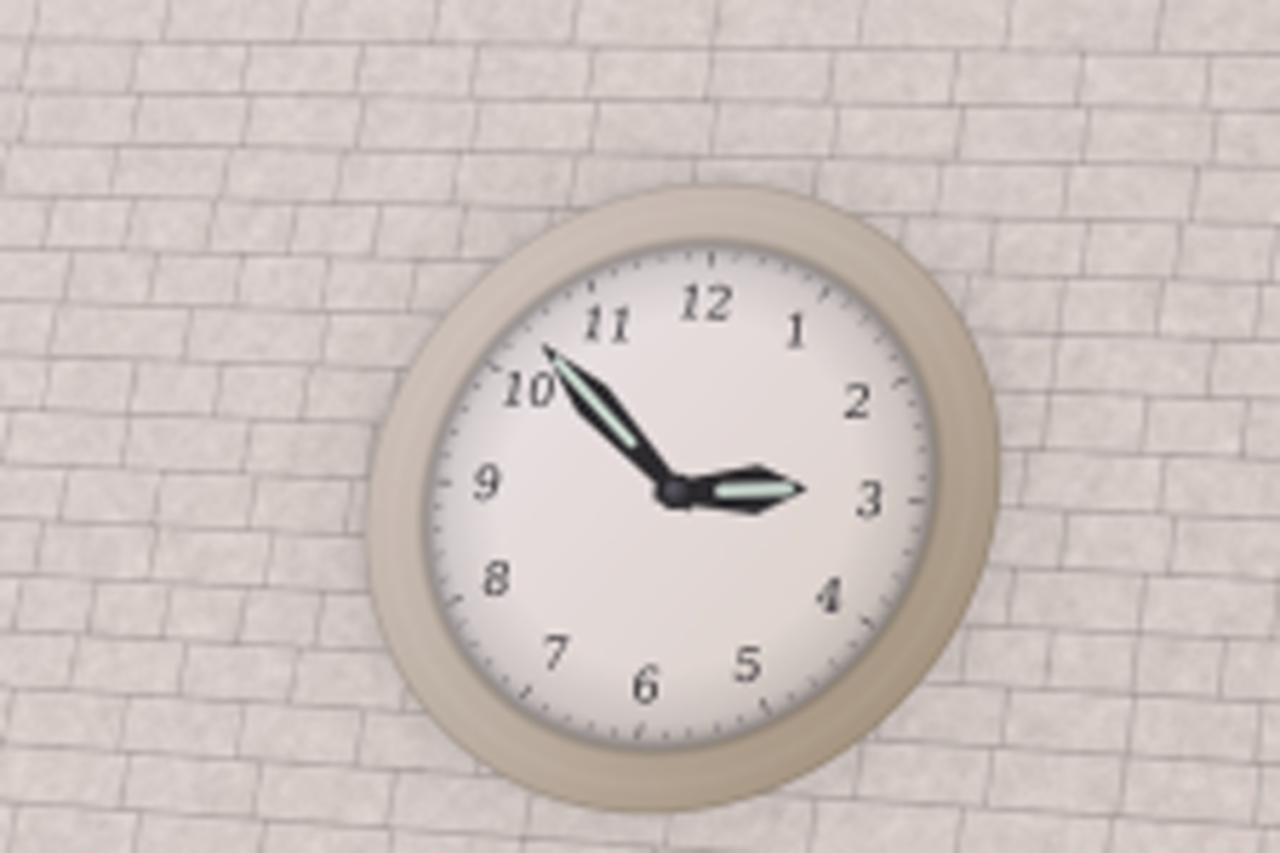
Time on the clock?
2:52
